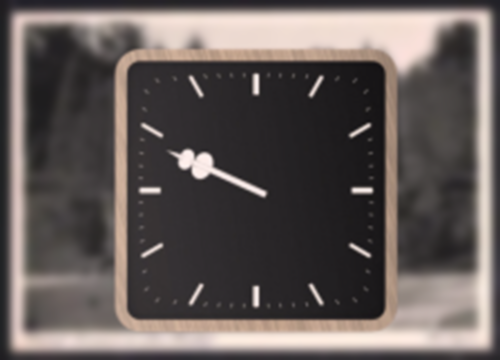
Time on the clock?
9:49
